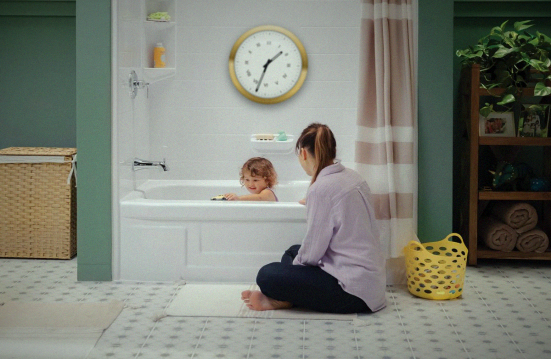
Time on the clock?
1:33
